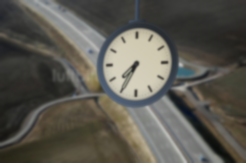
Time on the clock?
7:35
